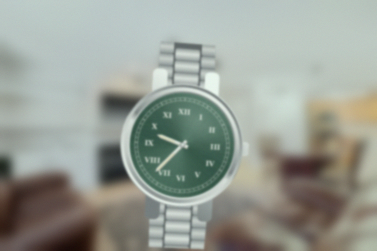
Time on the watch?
9:37
